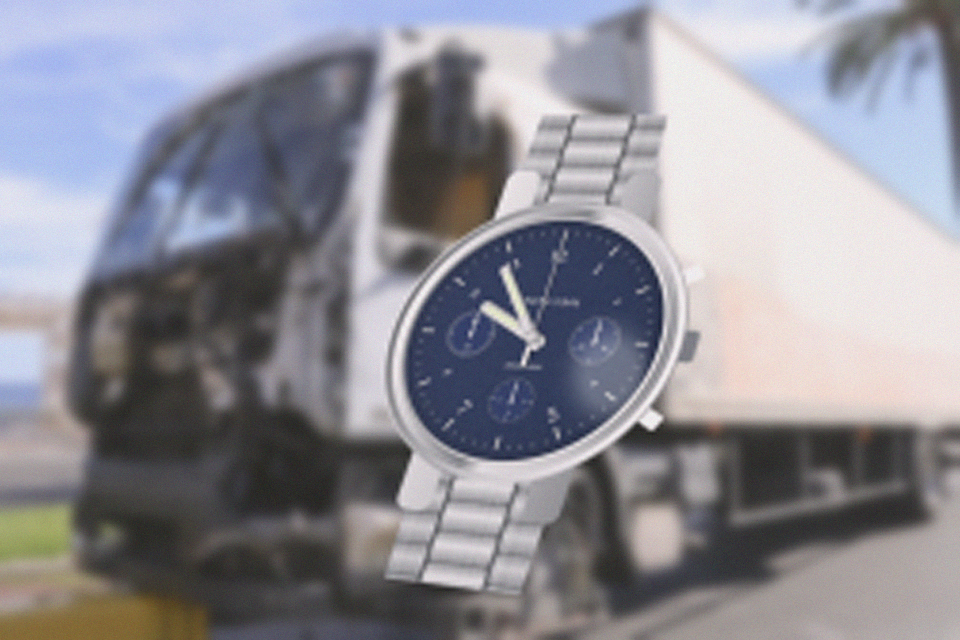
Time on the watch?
9:54
